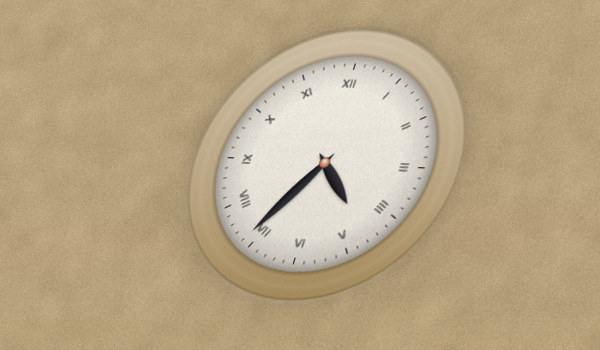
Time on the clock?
4:36
